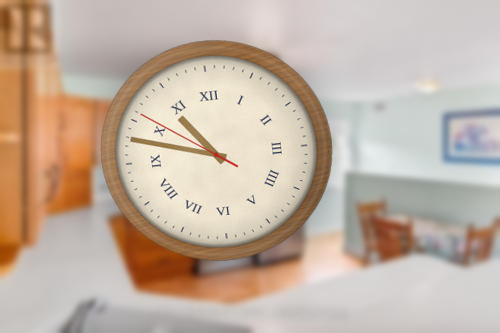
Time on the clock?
10:47:51
